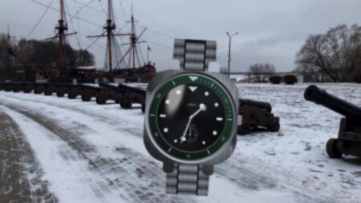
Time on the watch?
1:33
